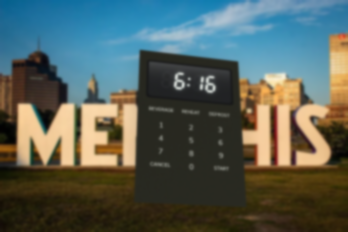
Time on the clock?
6:16
